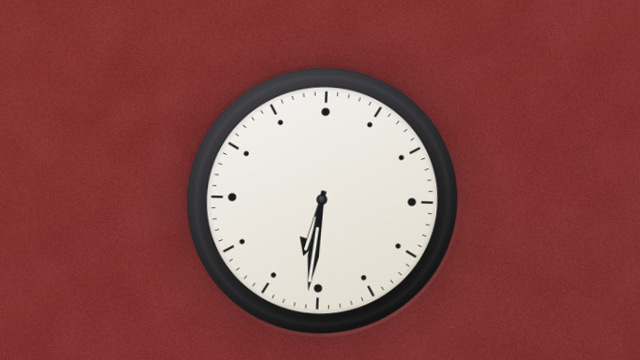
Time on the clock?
6:31
